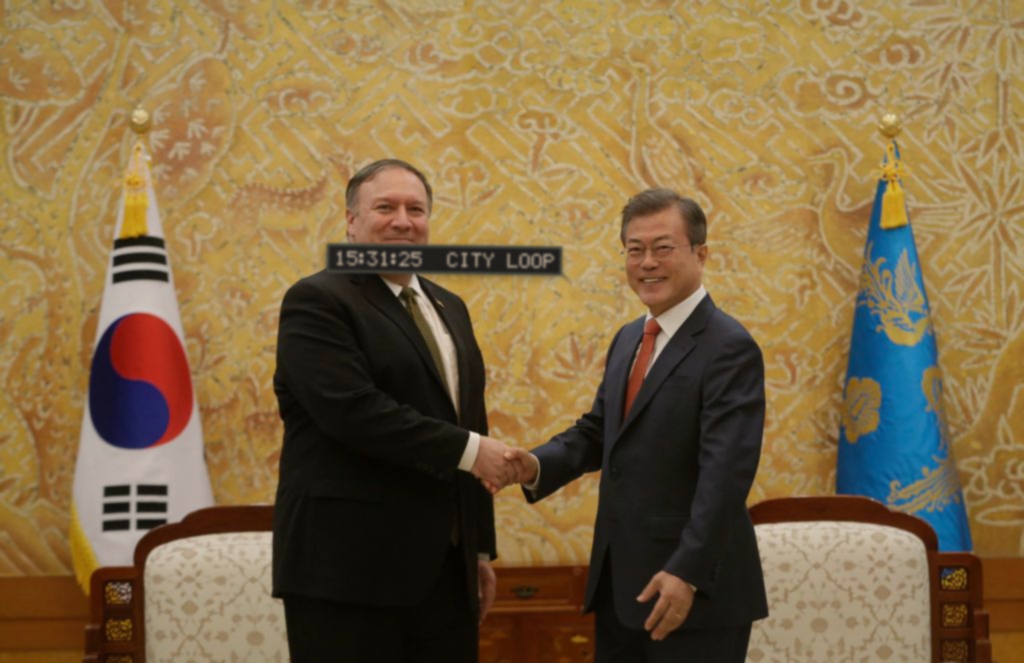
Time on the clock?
15:31:25
